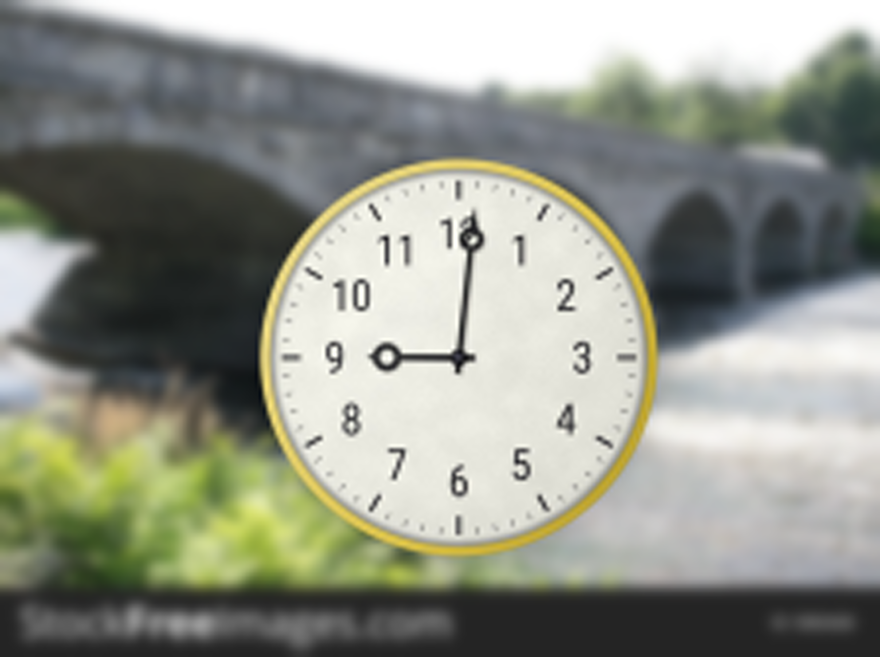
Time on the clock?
9:01
